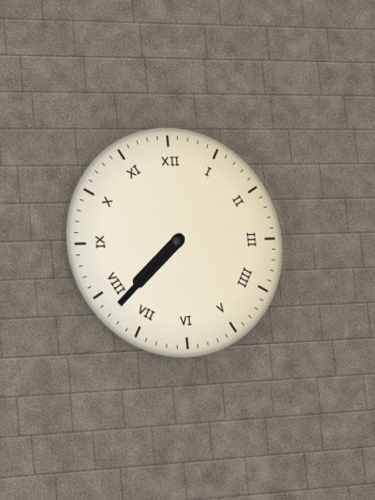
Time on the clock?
7:38
